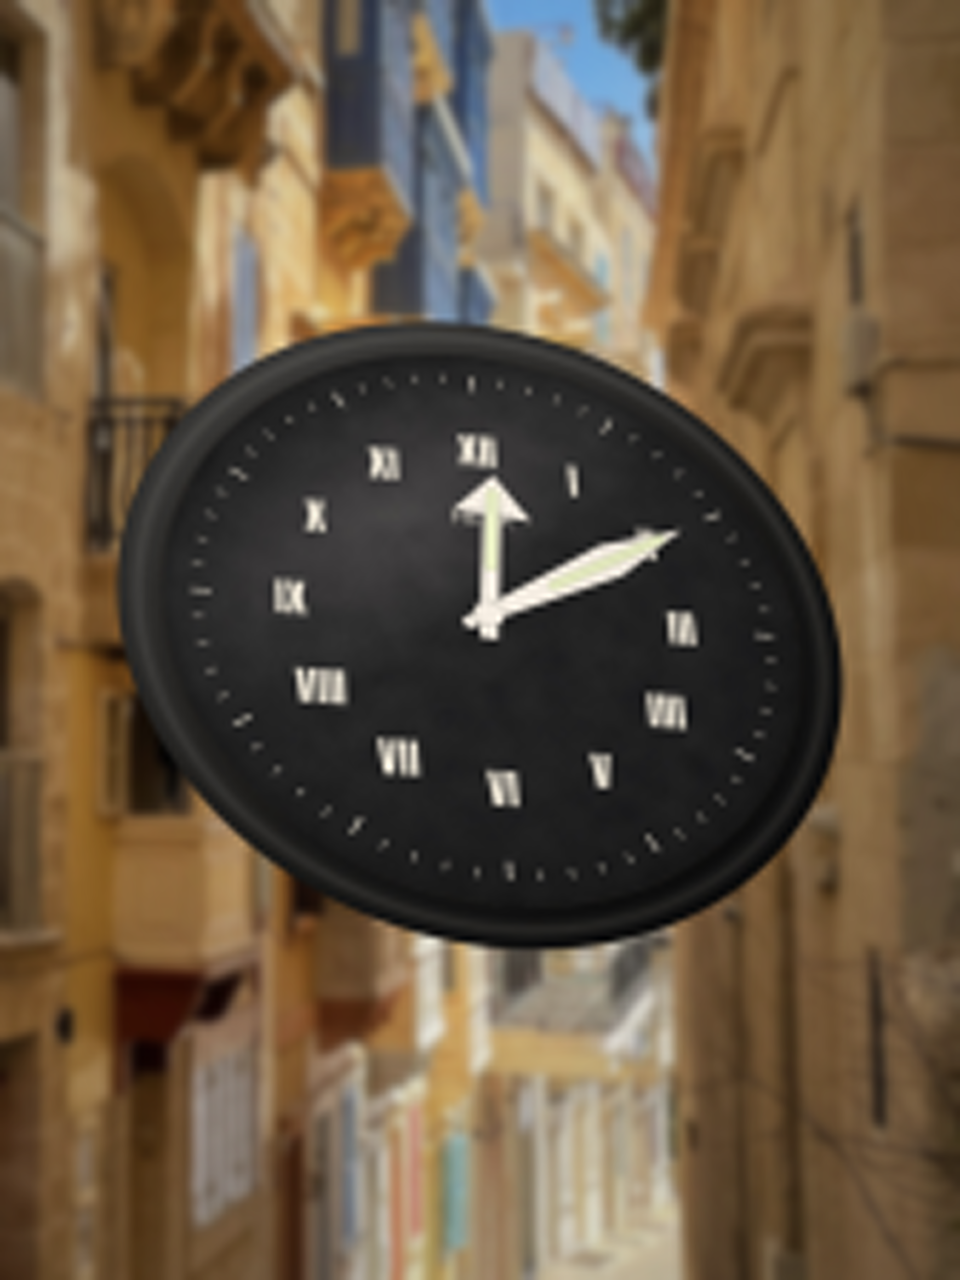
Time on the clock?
12:10
